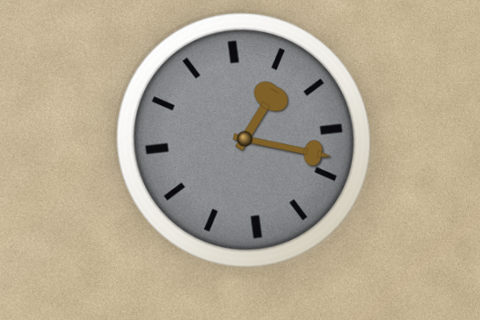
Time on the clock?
1:18
